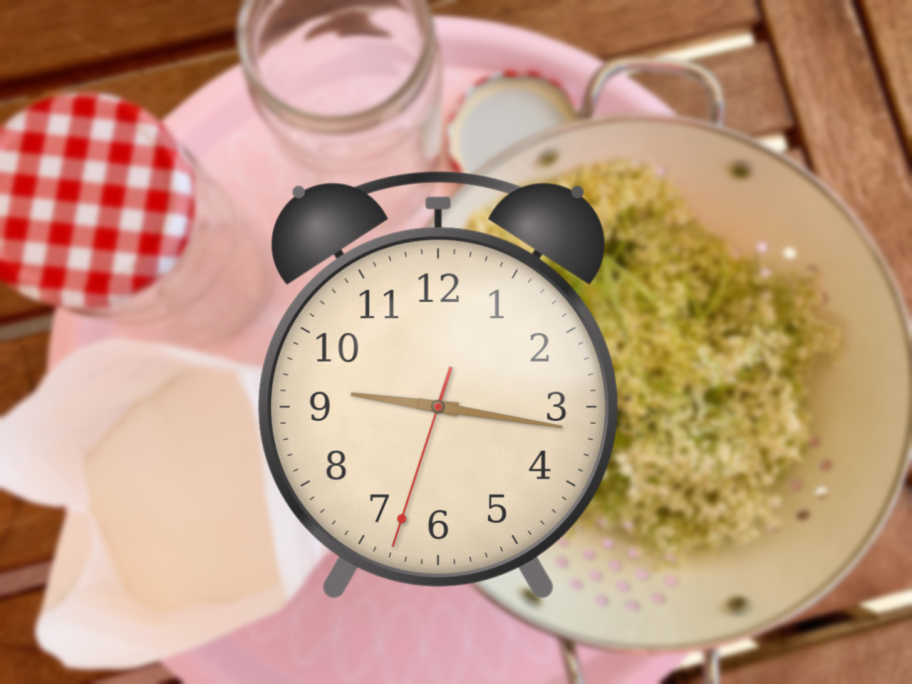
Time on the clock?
9:16:33
